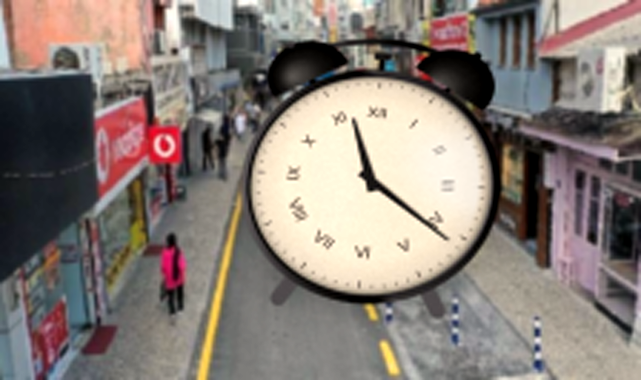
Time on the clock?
11:21
